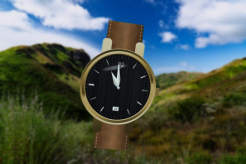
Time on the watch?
10:59
